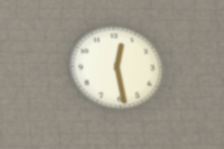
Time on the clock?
12:29
